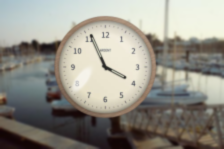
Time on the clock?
3:56
